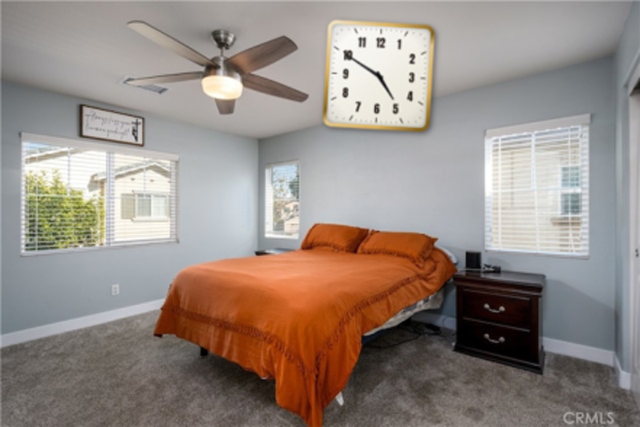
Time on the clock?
4:50
